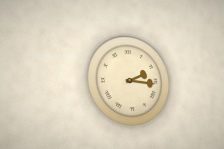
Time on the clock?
2:16
